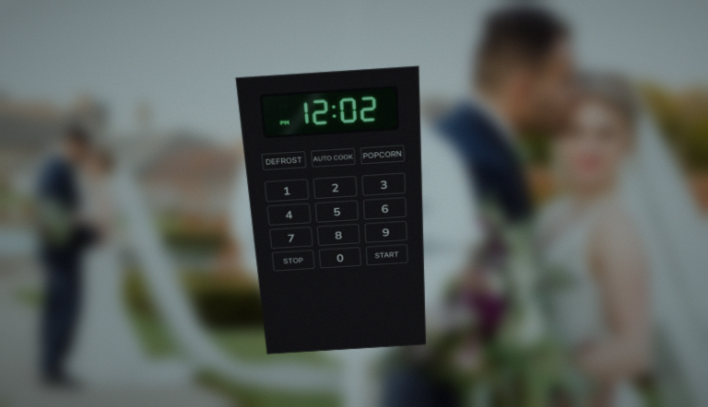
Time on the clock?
12:02
